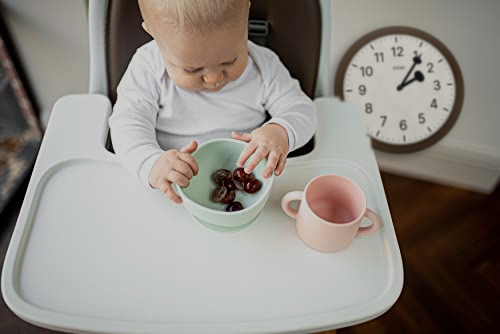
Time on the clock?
2:06
